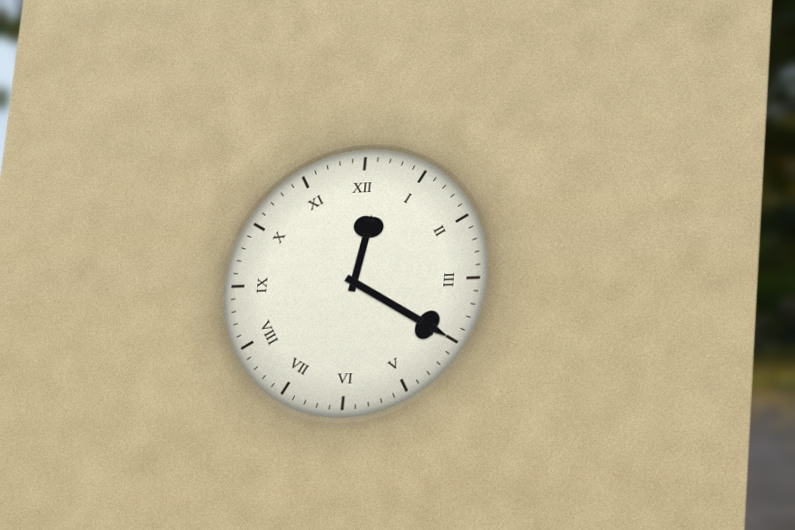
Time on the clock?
12:20
